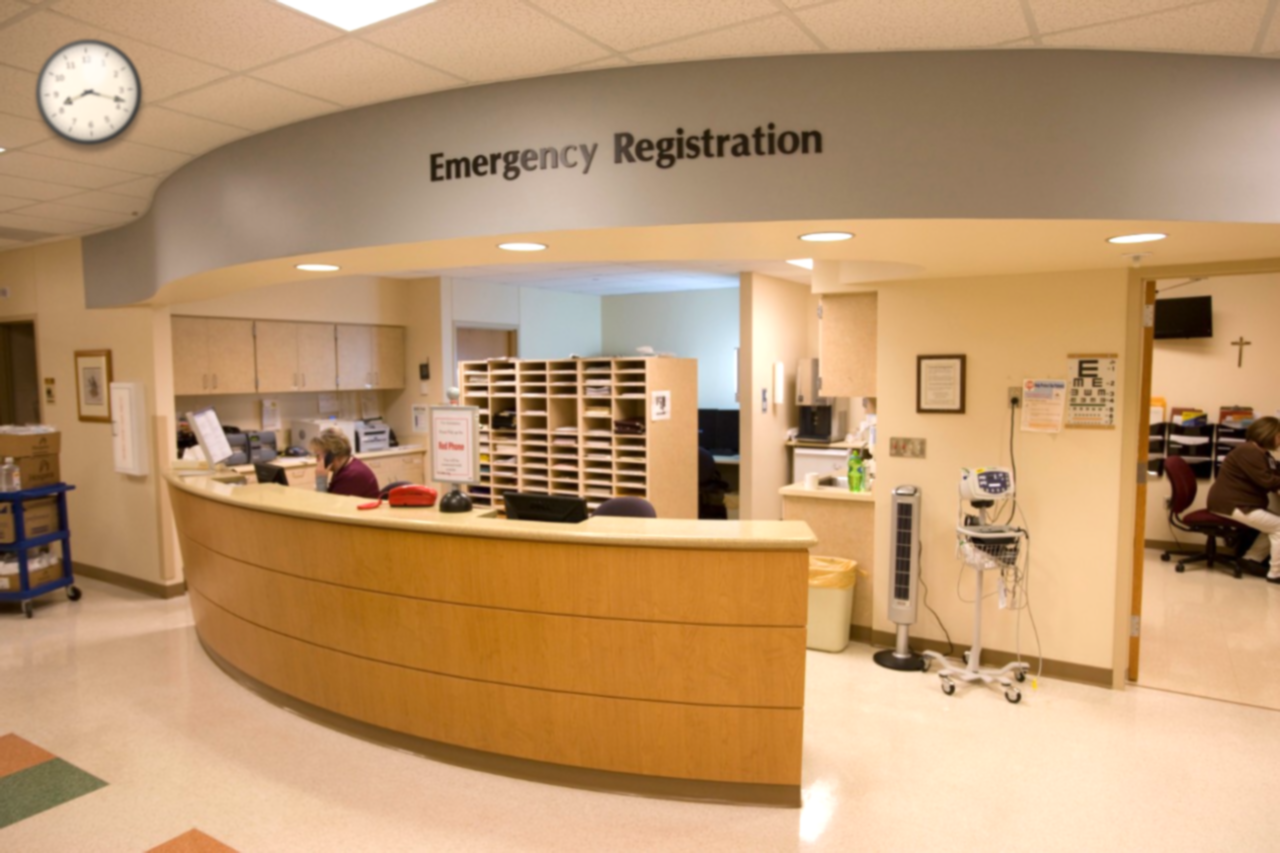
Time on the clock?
8:18
